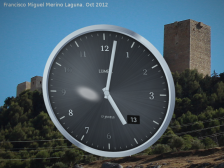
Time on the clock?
5:02
